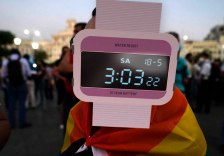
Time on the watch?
3:03:22
